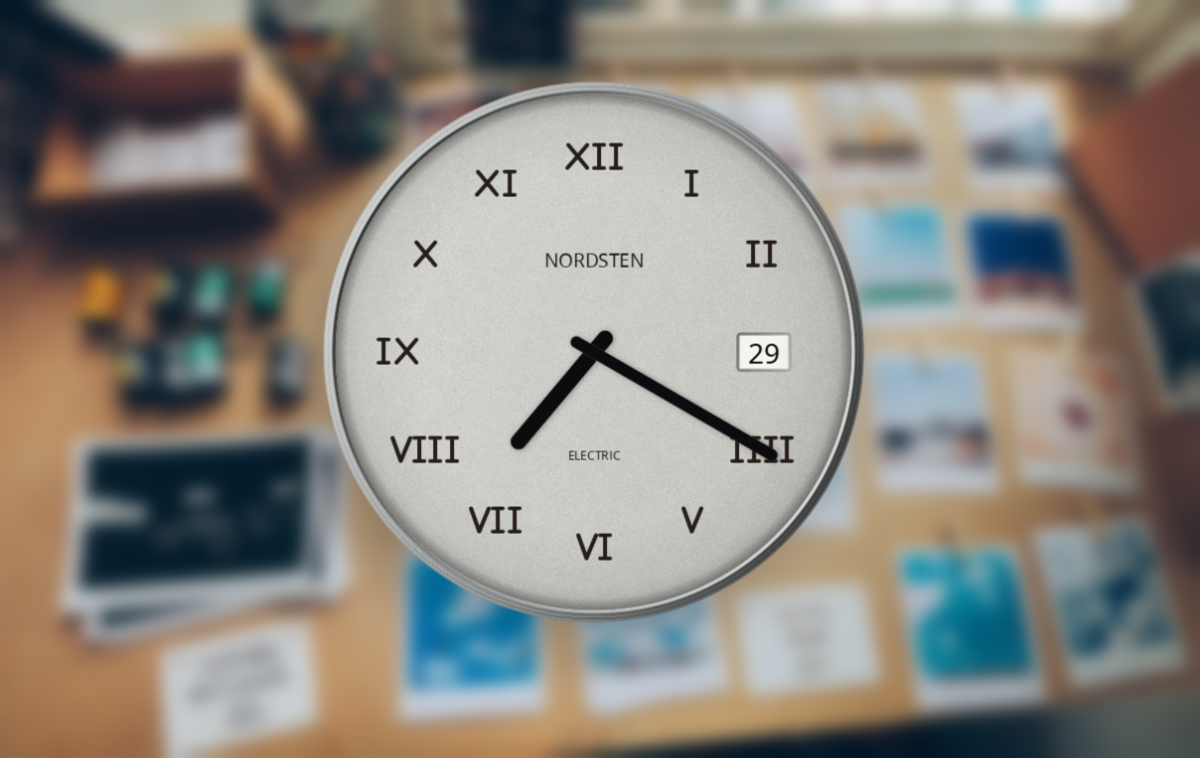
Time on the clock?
7:20
